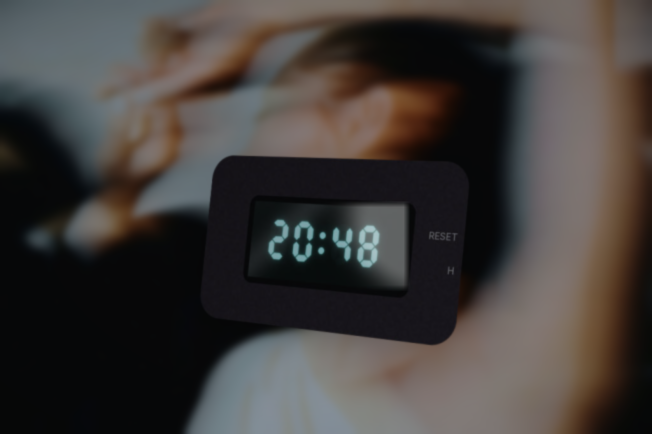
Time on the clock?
20:48
